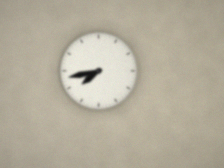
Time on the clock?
7:43
